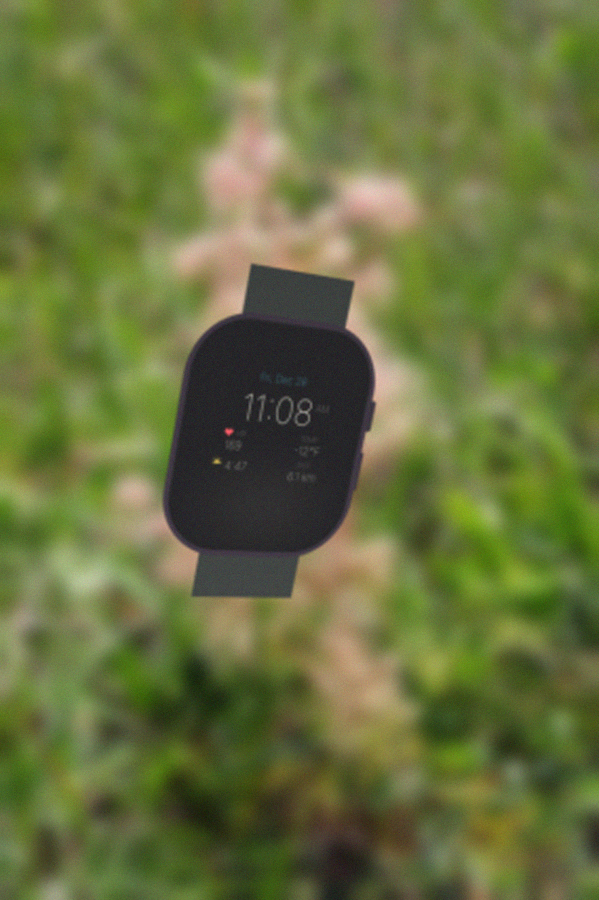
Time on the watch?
11:08
